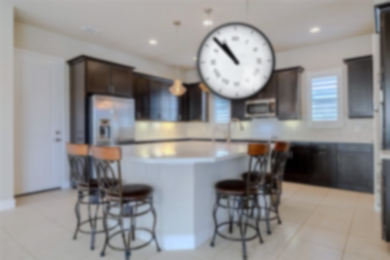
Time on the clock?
10:53
